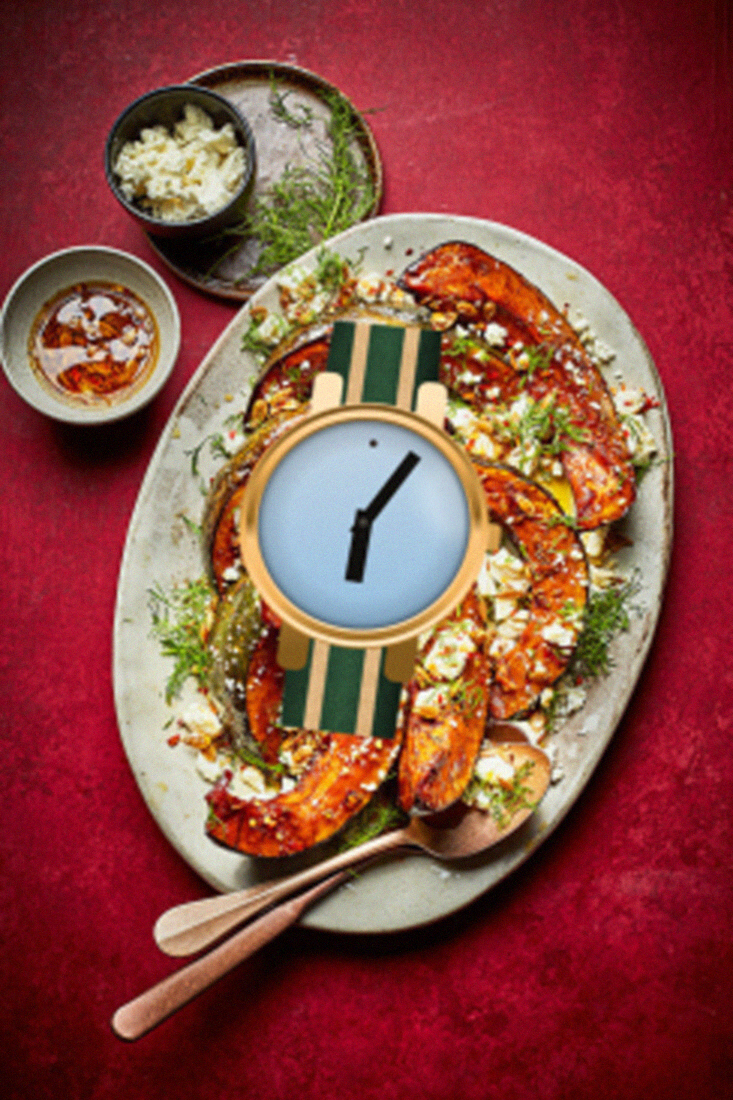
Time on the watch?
6:05
